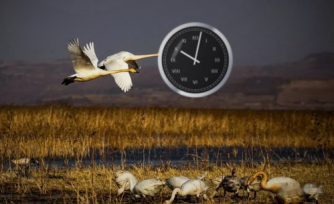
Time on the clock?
10:02
